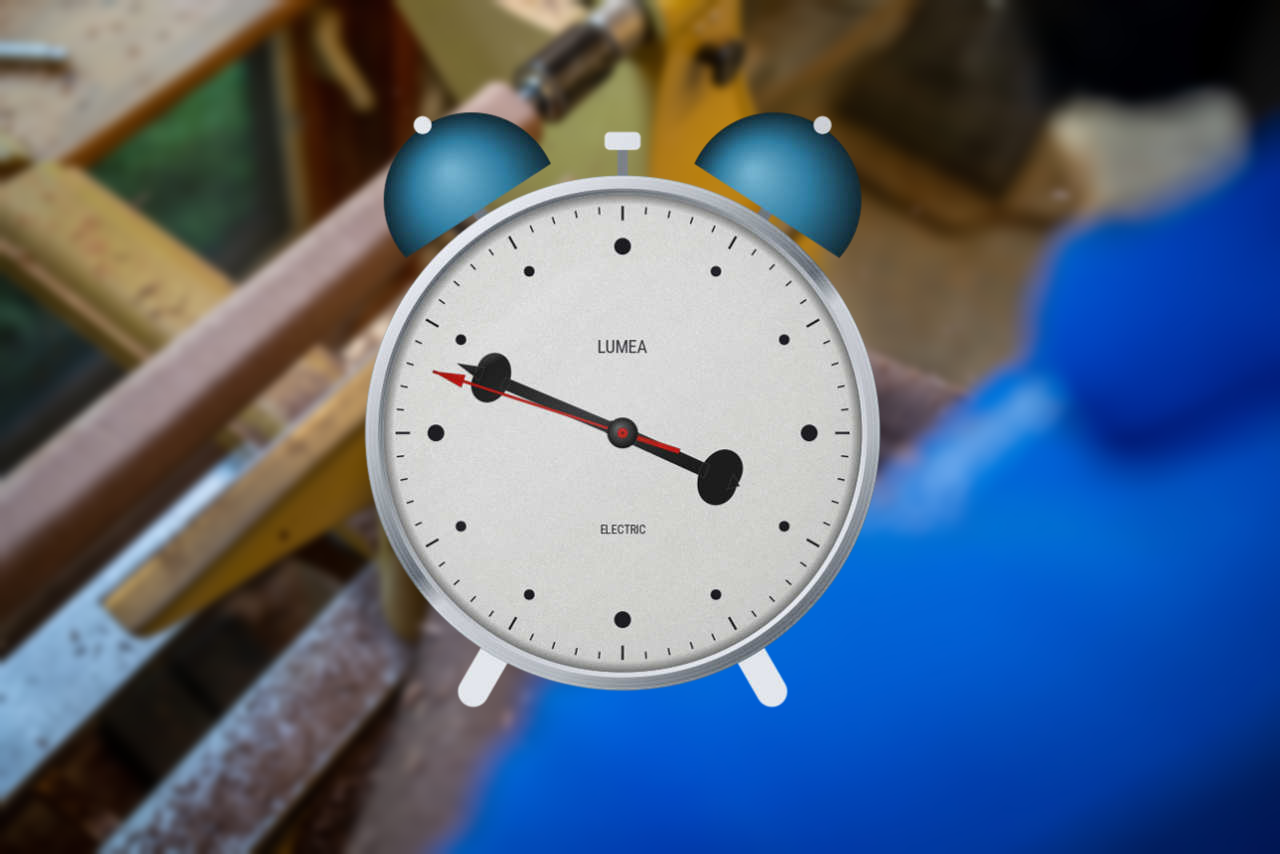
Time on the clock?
3:48:48
